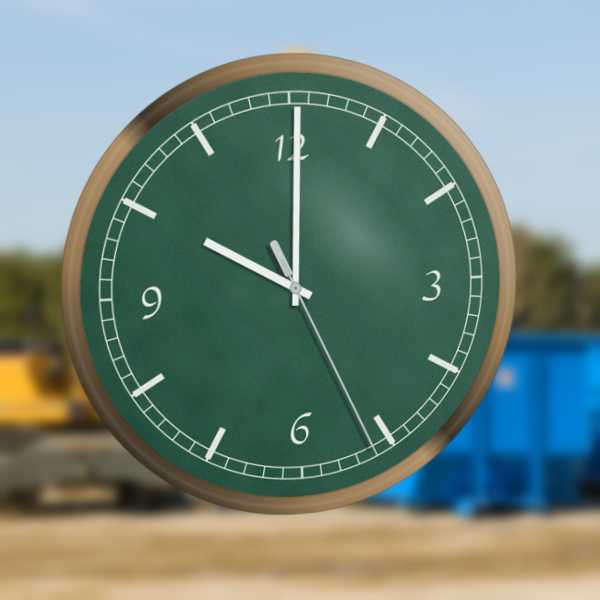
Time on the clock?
10:00:26
